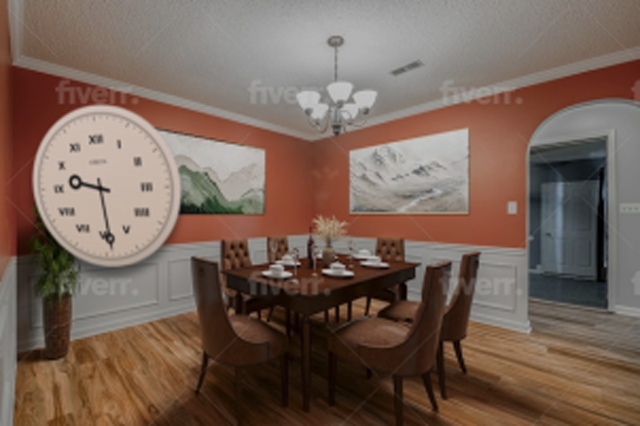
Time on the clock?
9:29
